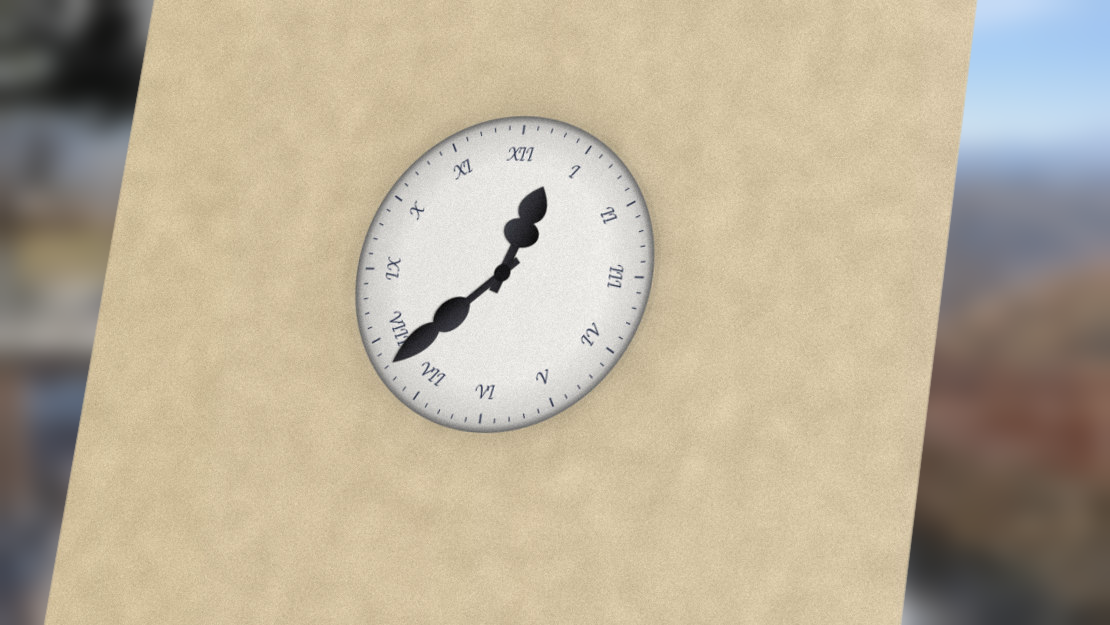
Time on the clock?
12:38
